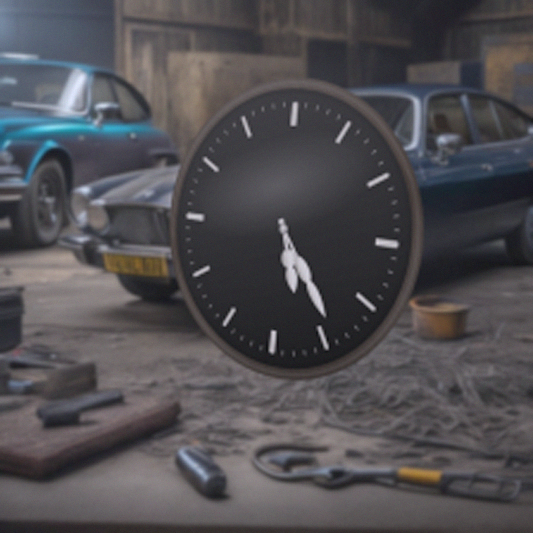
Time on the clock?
5:24
